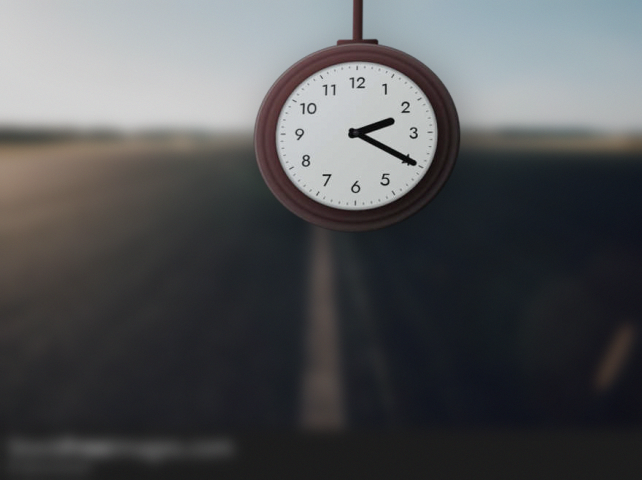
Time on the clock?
2:20
